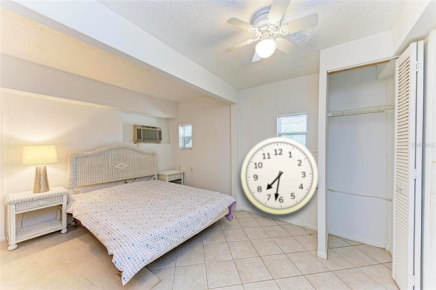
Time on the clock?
7:32
